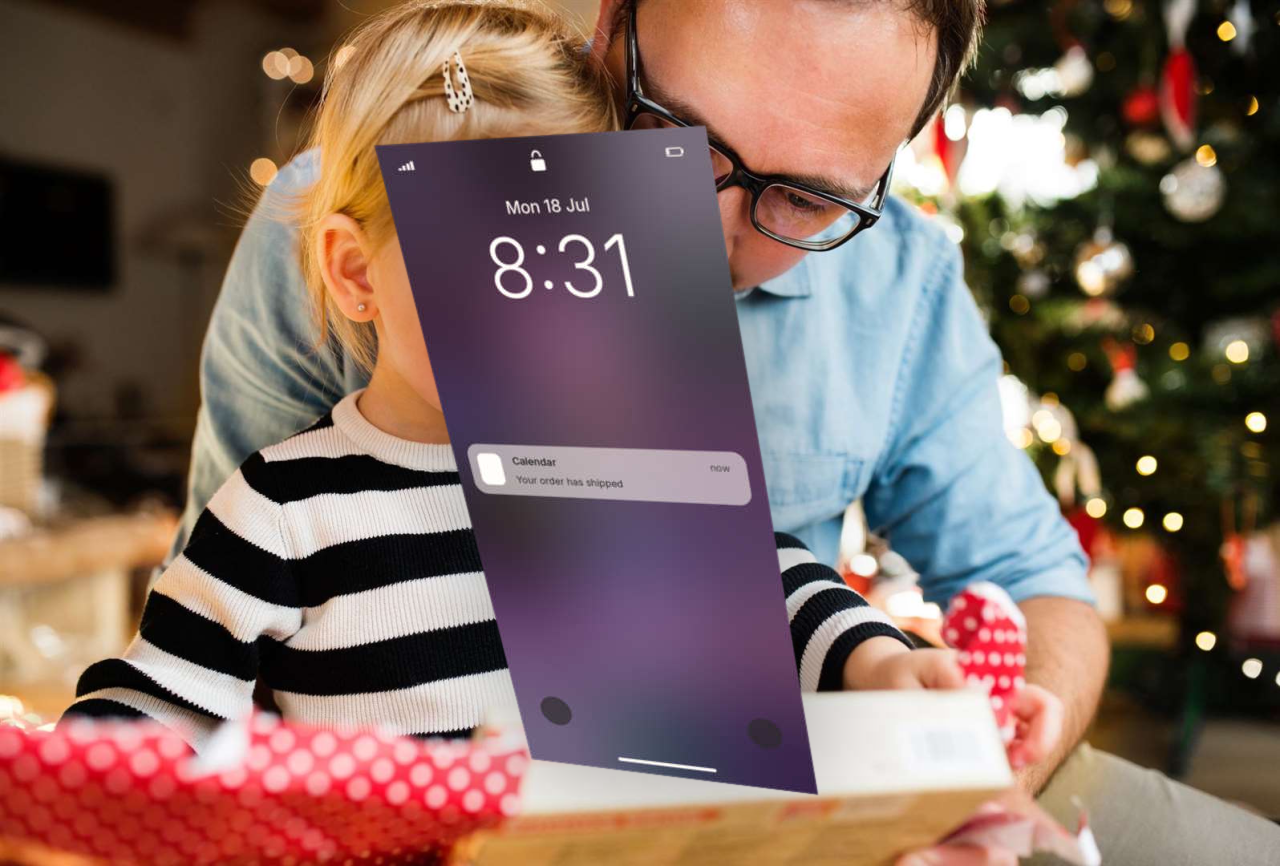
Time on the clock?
8:31
